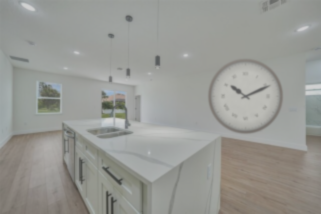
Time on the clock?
10:11
